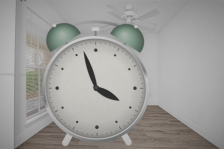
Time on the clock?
3:57
